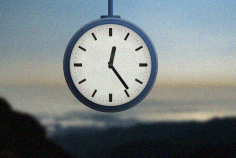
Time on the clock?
12:24
